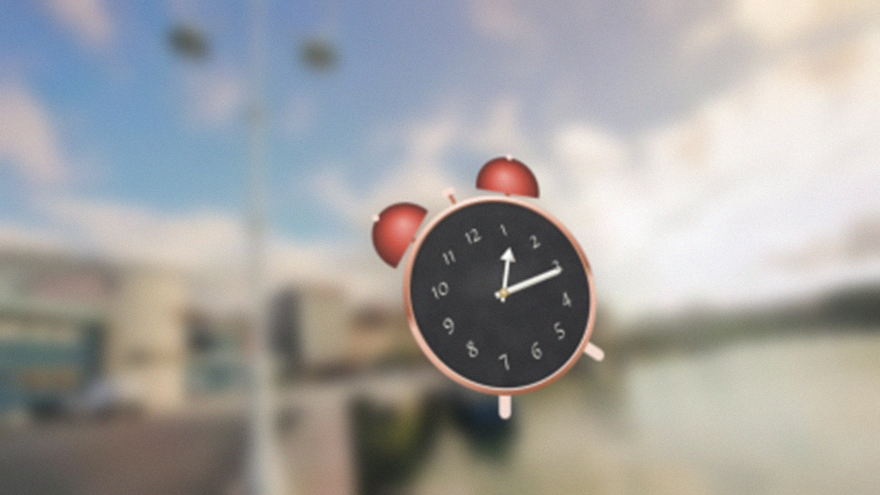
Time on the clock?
1:16
